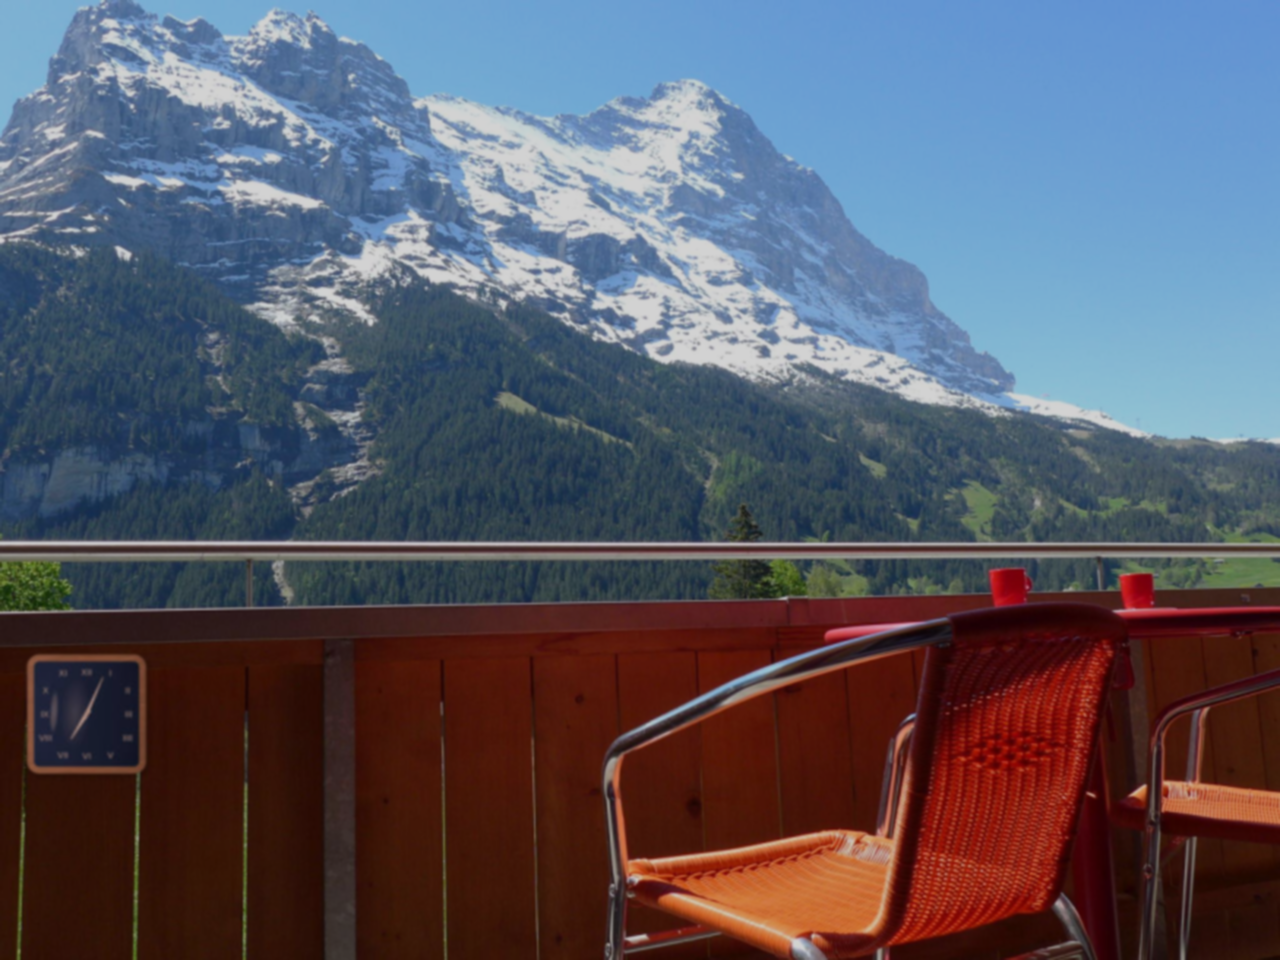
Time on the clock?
7:04
